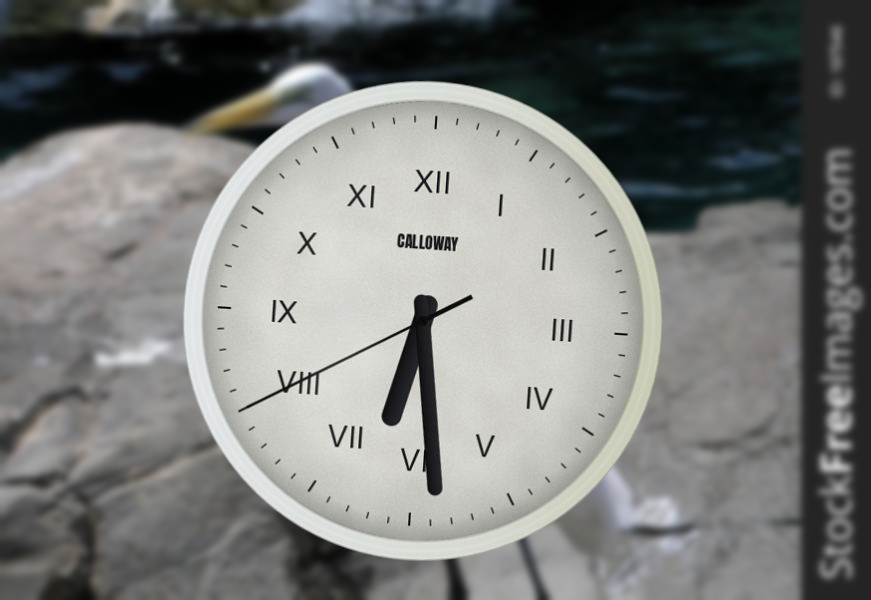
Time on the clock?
6:28:40
